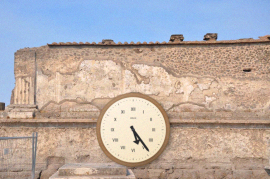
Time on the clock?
5:24
